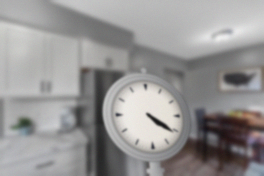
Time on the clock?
4:21
